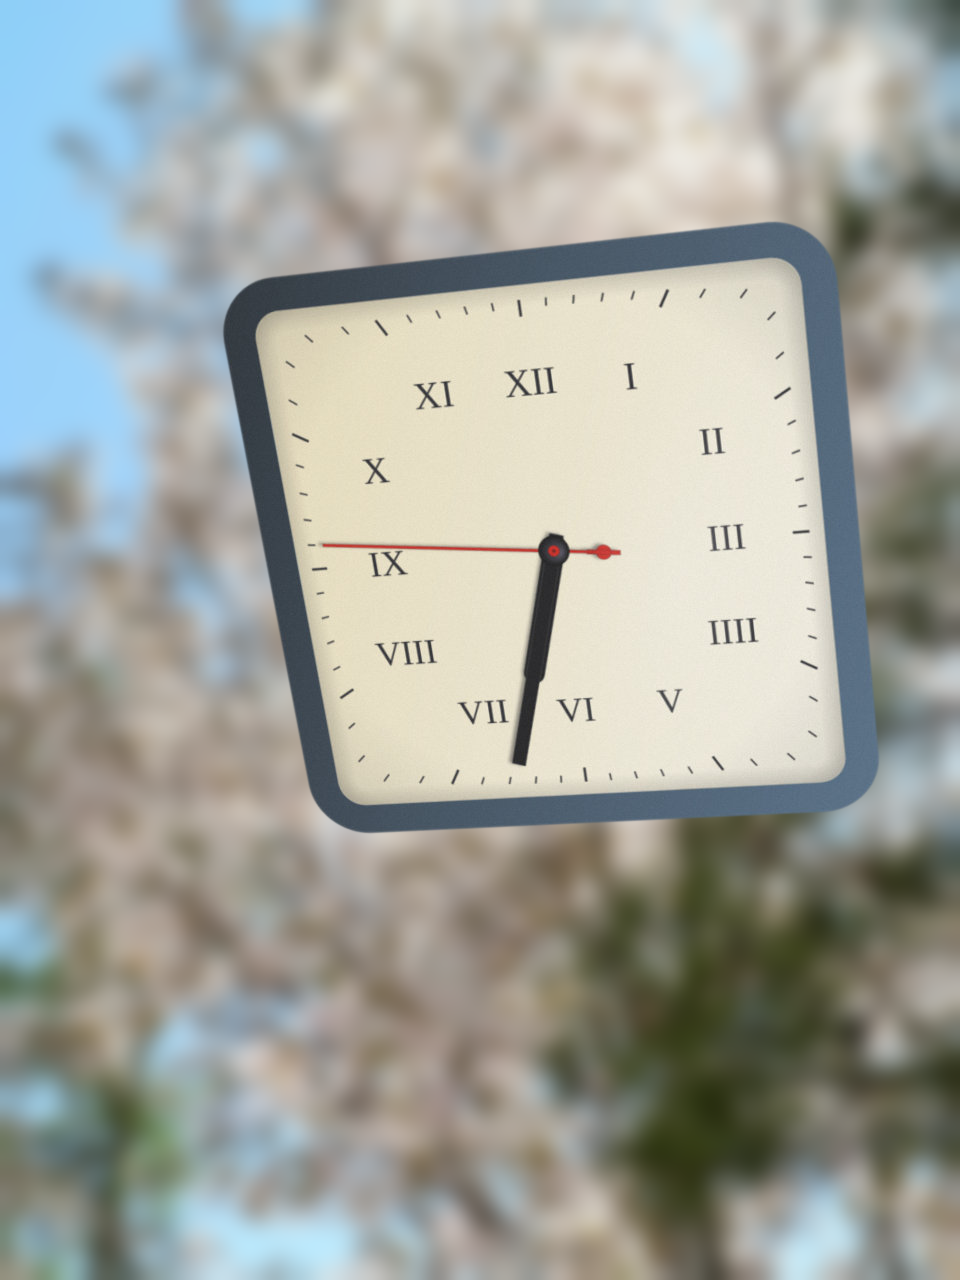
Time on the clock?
6:32:46
